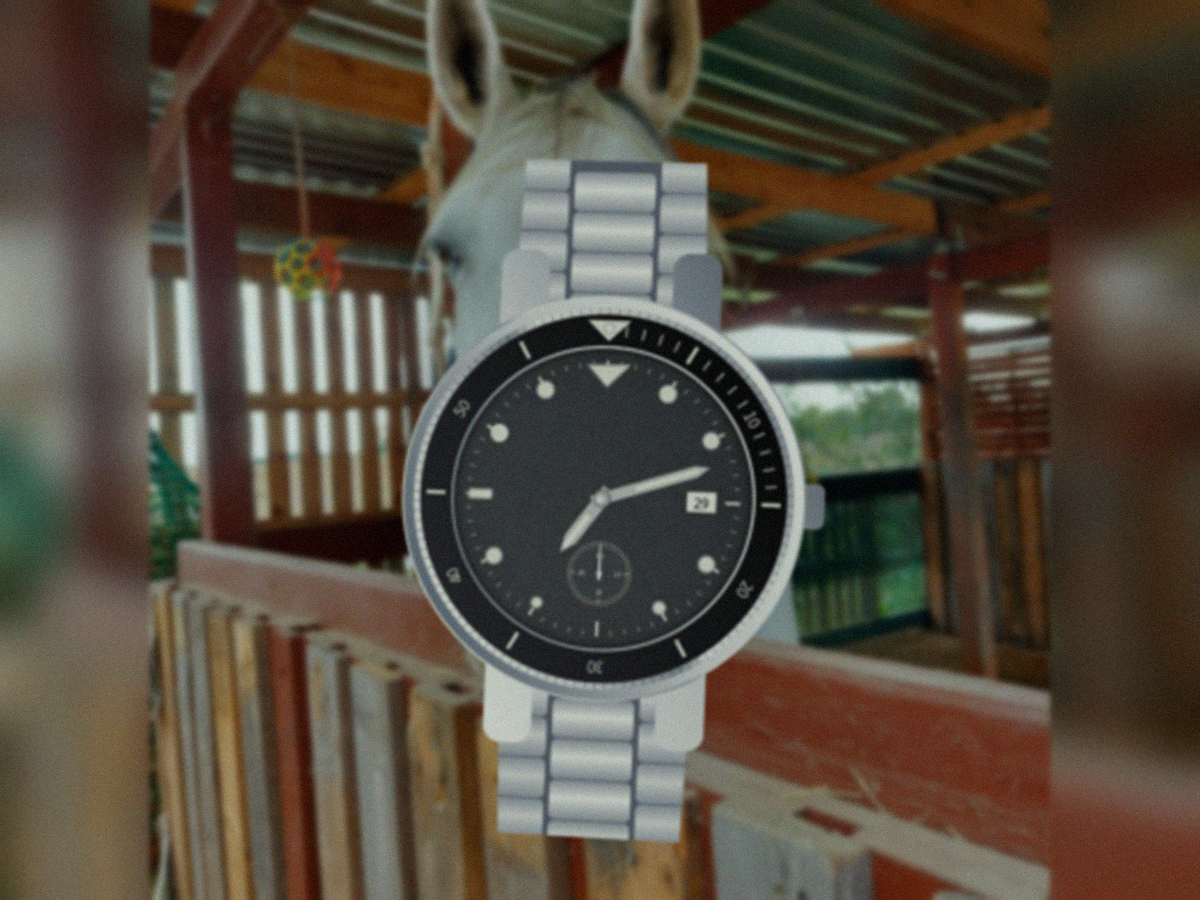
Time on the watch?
7:12
